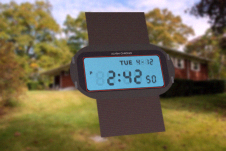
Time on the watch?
2:42:50
